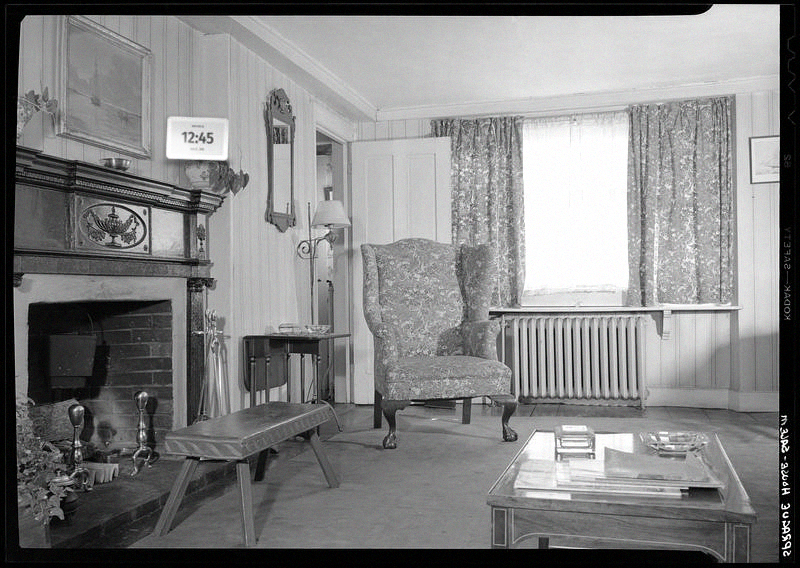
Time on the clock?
12:45
